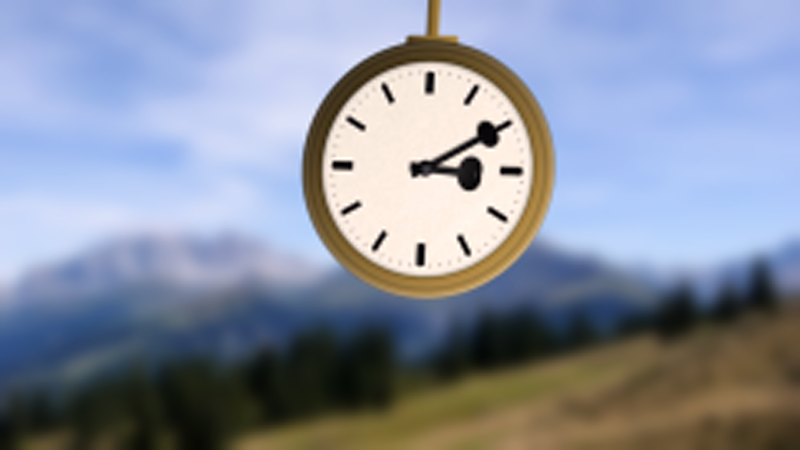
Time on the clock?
3:10
